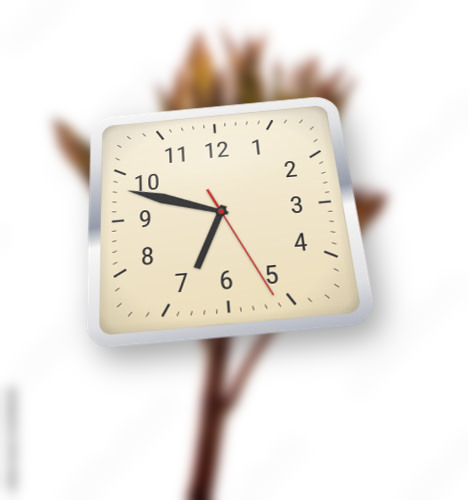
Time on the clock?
6:48:26
